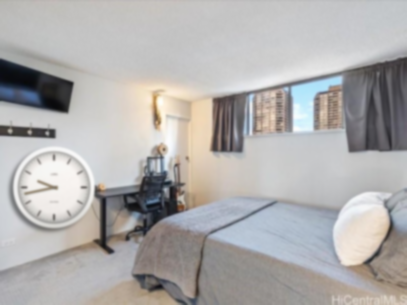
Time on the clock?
9:43
